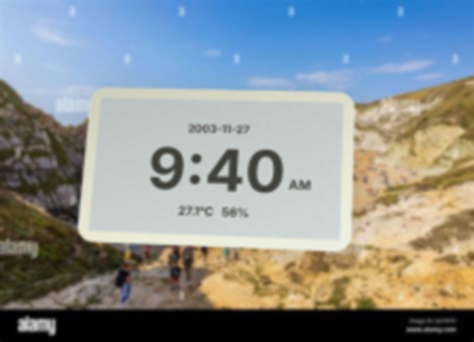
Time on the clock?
9:40
